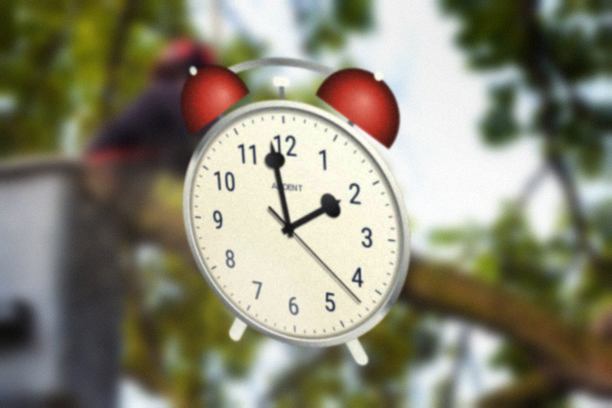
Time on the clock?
1:58:22
